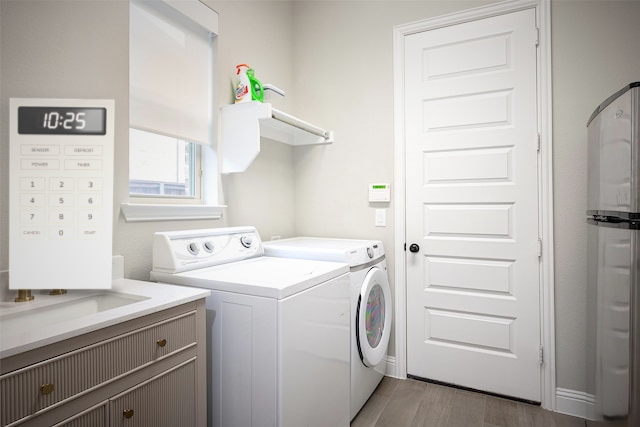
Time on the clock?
10:25
